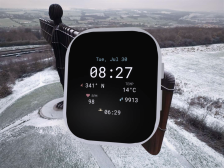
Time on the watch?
8:27
